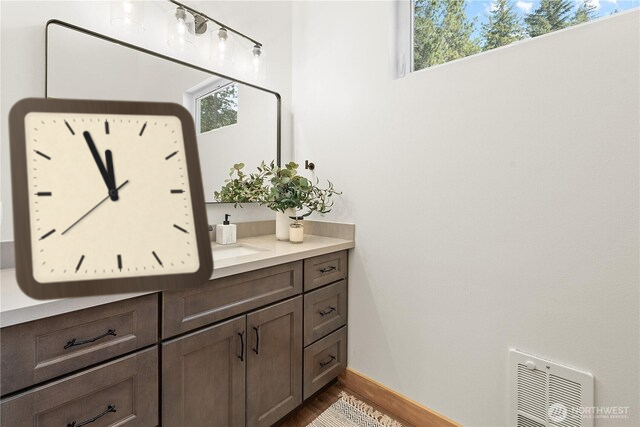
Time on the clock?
11:56:39
